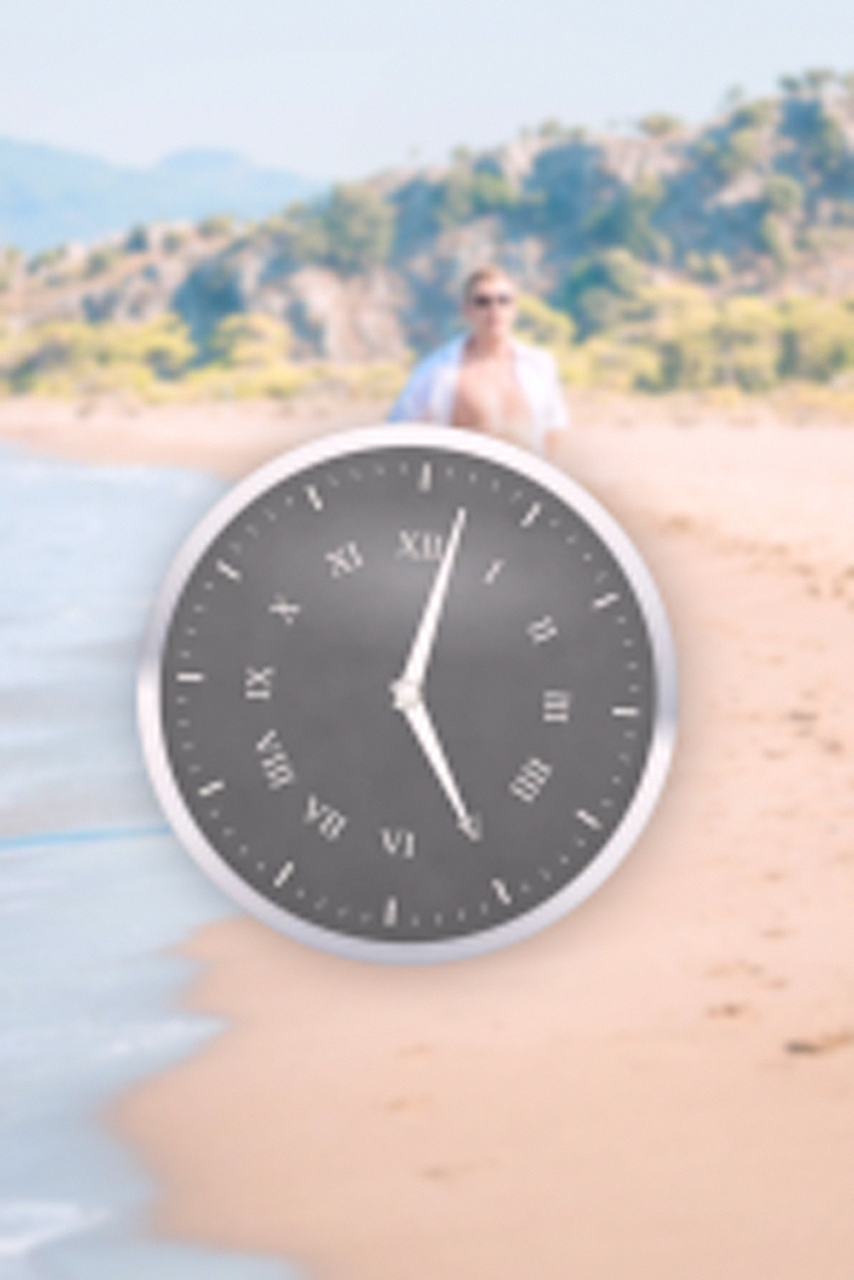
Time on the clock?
5:02
